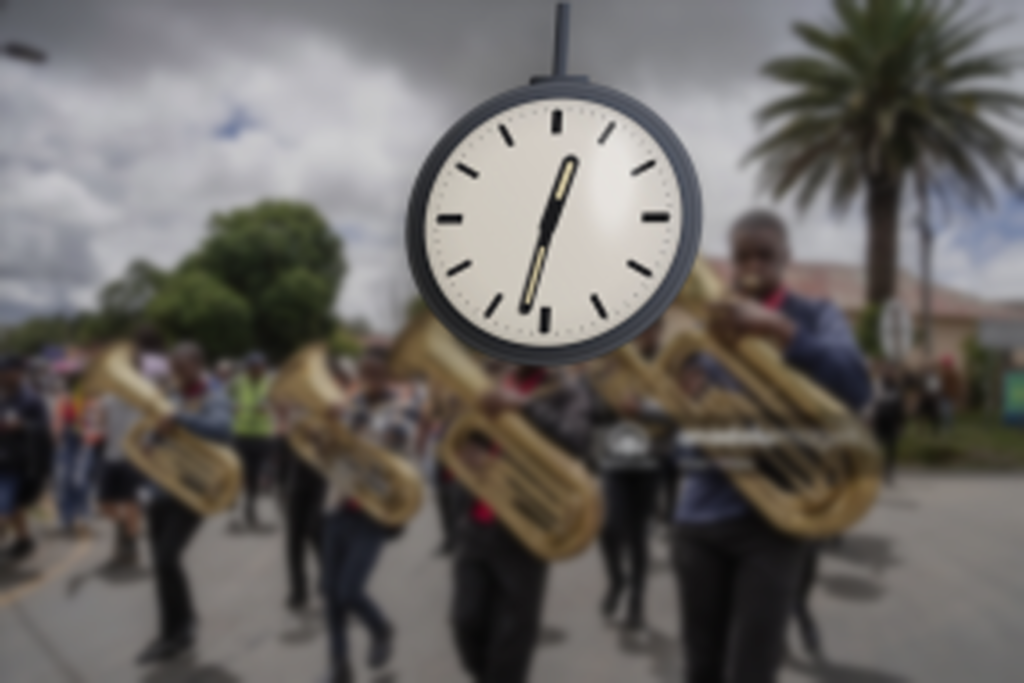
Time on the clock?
12:32
